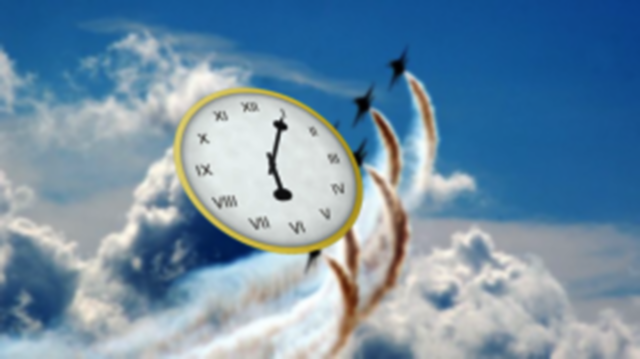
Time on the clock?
6:05
